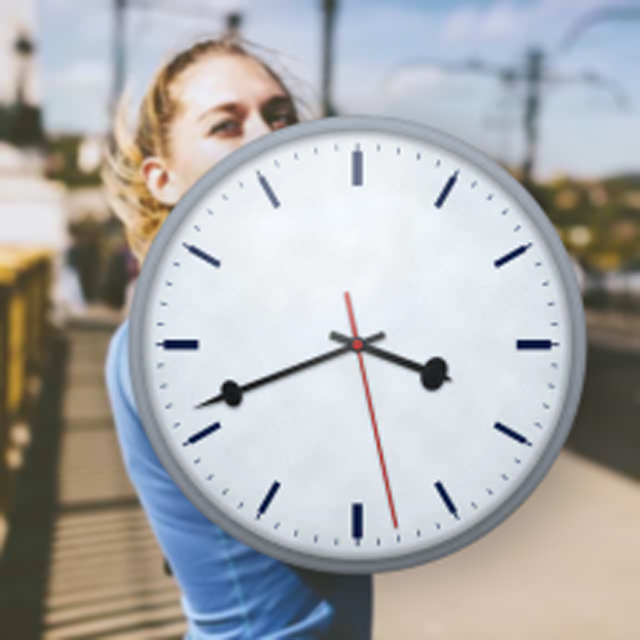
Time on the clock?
3:41:28
